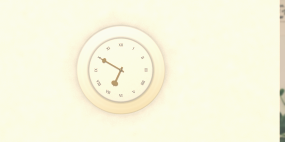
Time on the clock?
6:50
